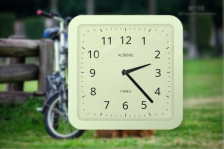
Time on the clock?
2:23
